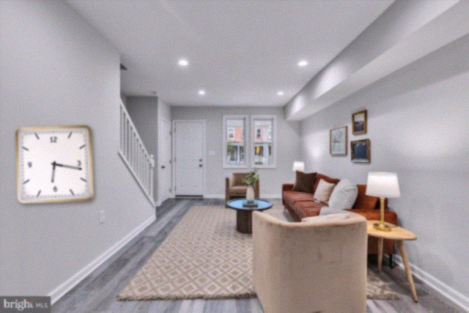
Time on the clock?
6:17
